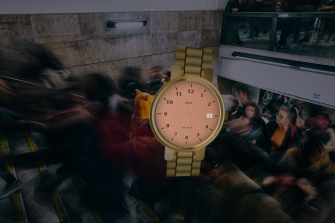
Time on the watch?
12:31
